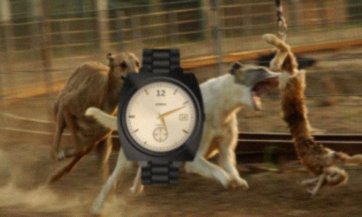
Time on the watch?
5:11
